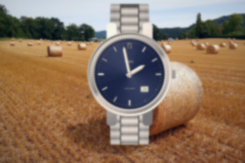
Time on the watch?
1:58
